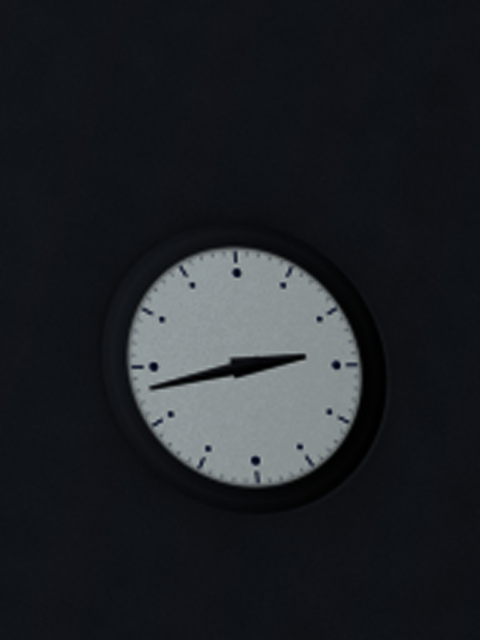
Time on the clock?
2:43
